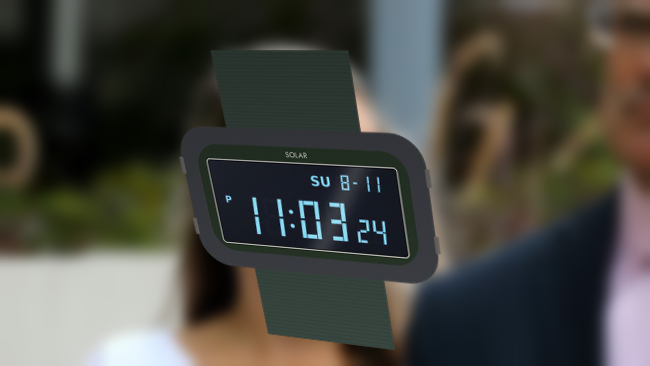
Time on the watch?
11:03:24
